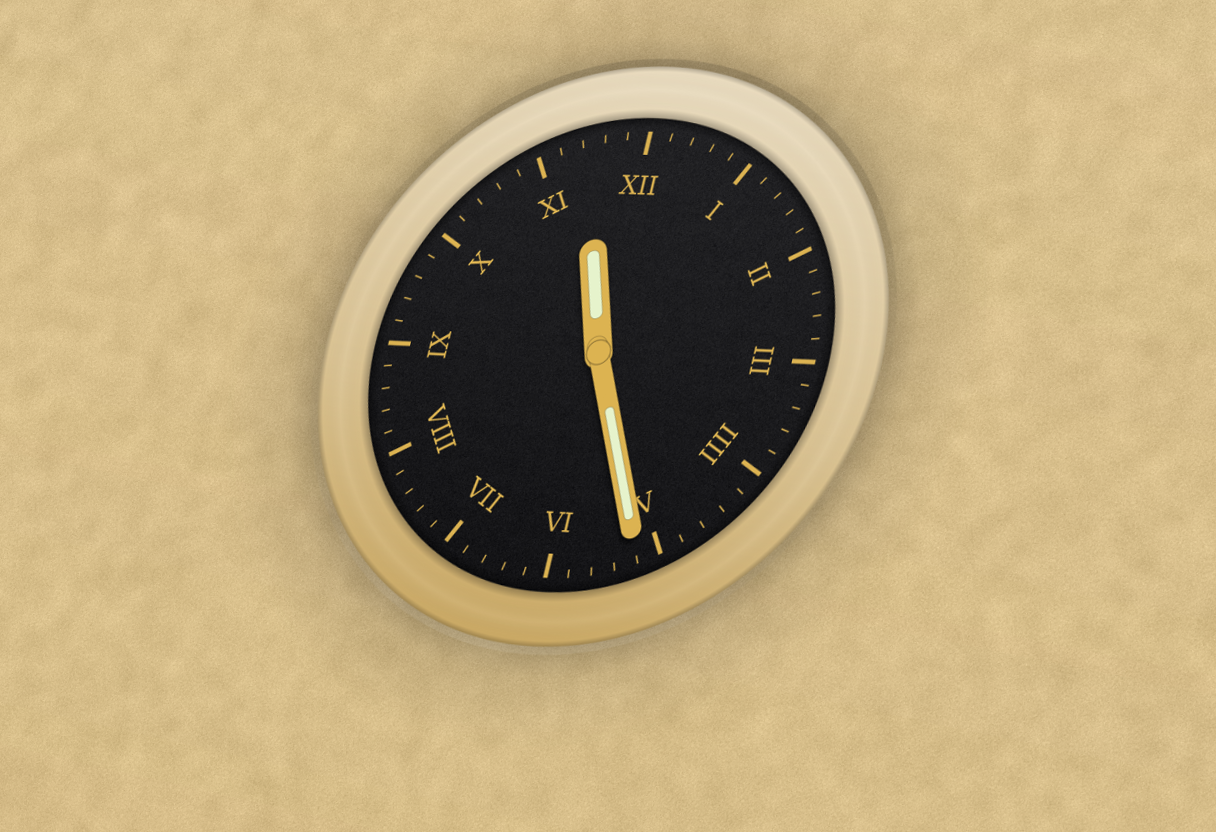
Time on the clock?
11:26
